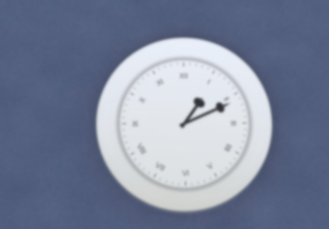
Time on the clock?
1:11
